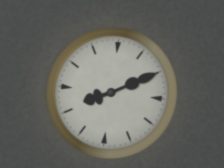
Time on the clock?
8:10
